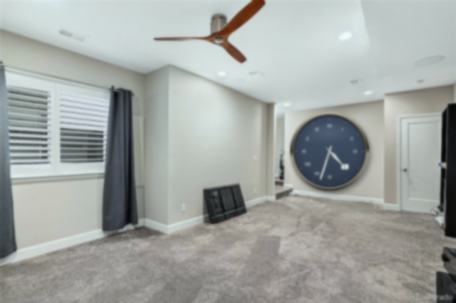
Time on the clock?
4:33
